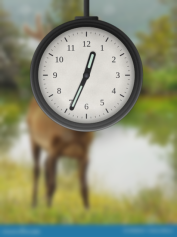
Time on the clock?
12:34
